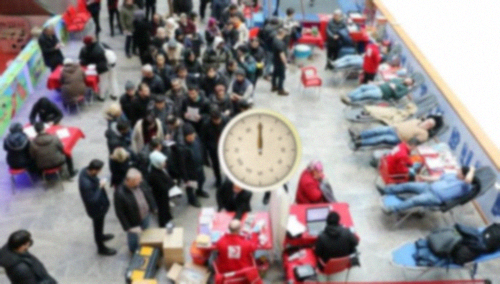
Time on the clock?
12:00
